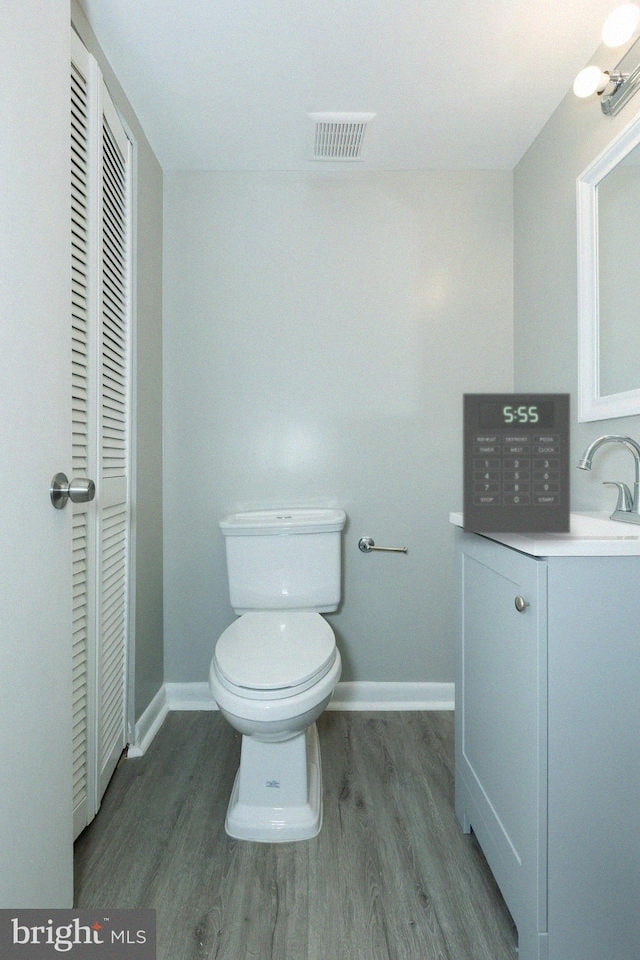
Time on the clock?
5:55
